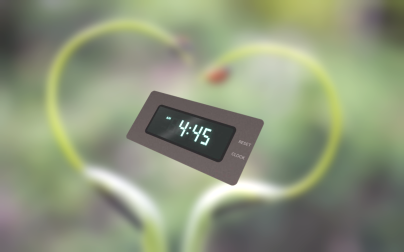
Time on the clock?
4:45
